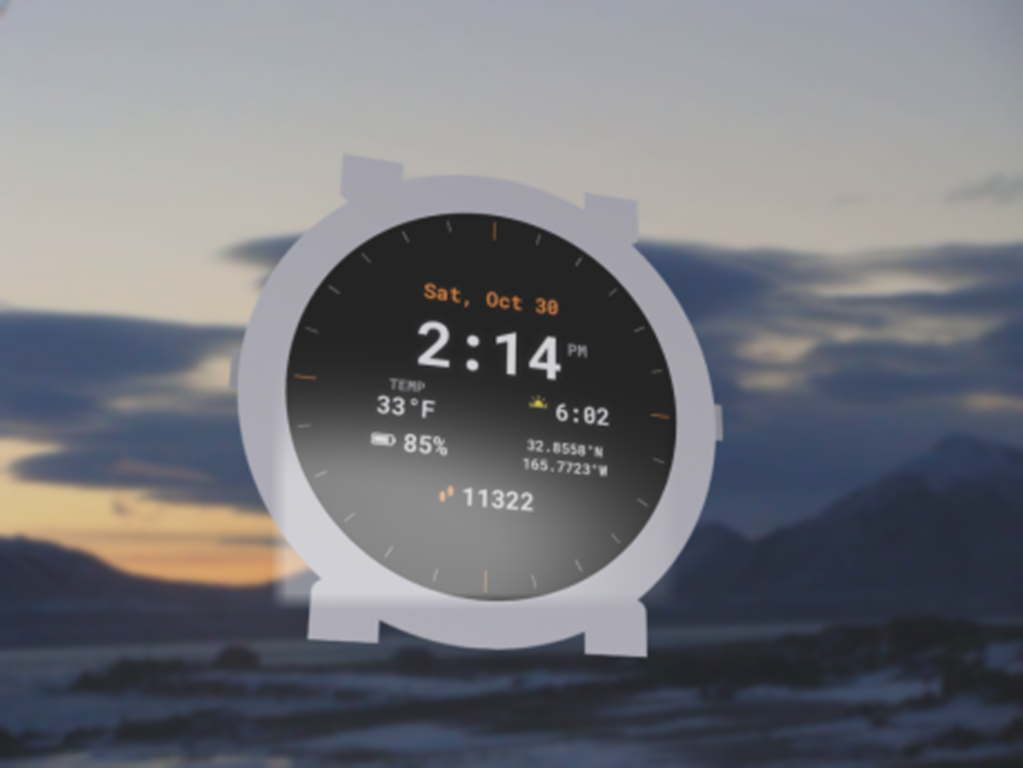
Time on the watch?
2:14
